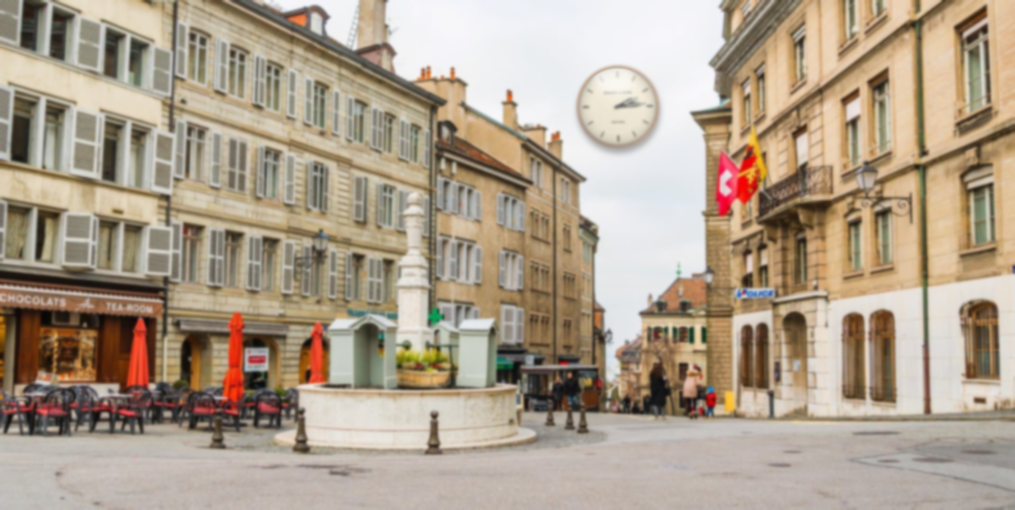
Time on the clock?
2:14
